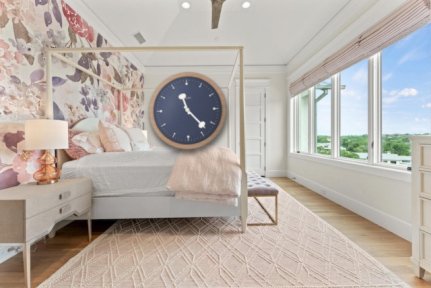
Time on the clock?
11:23
